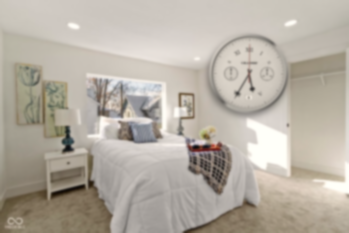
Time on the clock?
5:35
